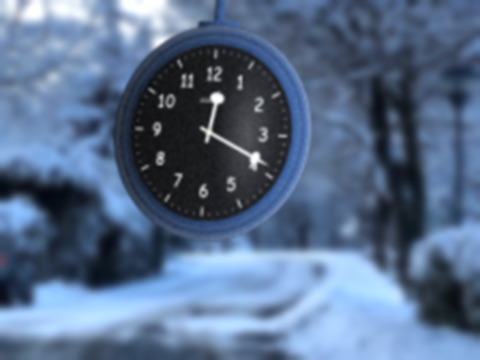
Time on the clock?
12:19
